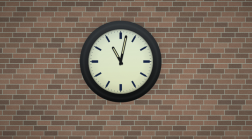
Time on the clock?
11:02
